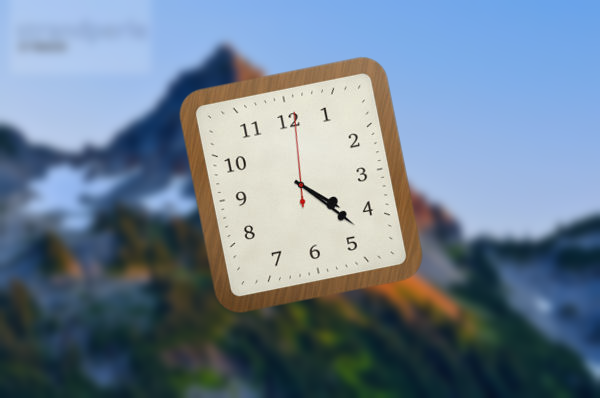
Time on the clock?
4:23:01
